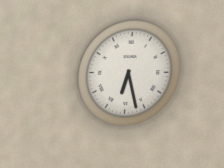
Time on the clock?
6:27
